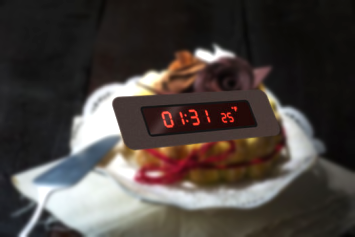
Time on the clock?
1:31
